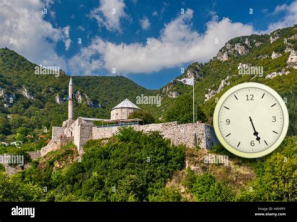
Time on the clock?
5:27
